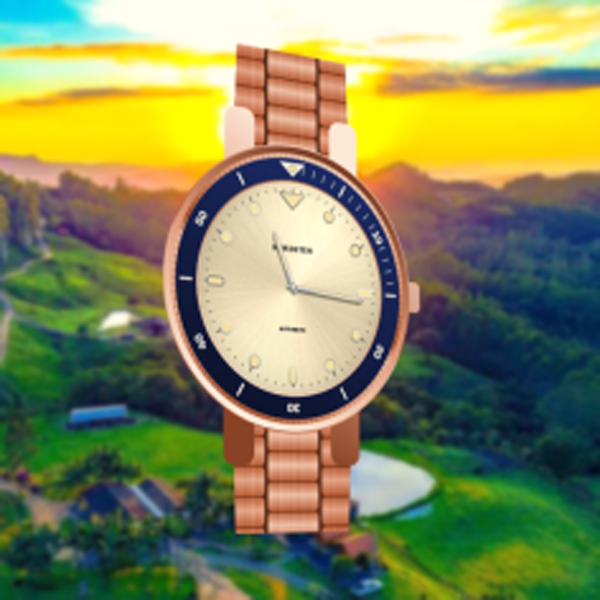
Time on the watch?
11:16
